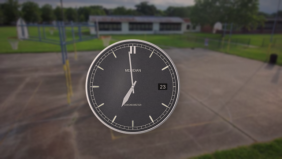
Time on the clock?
6:59
